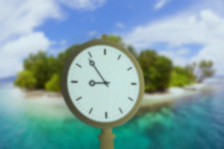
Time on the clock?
8:54
